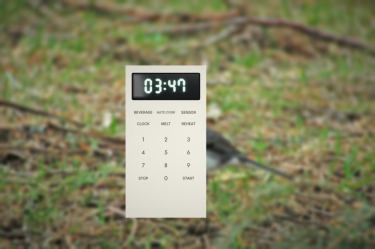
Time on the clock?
3:47
